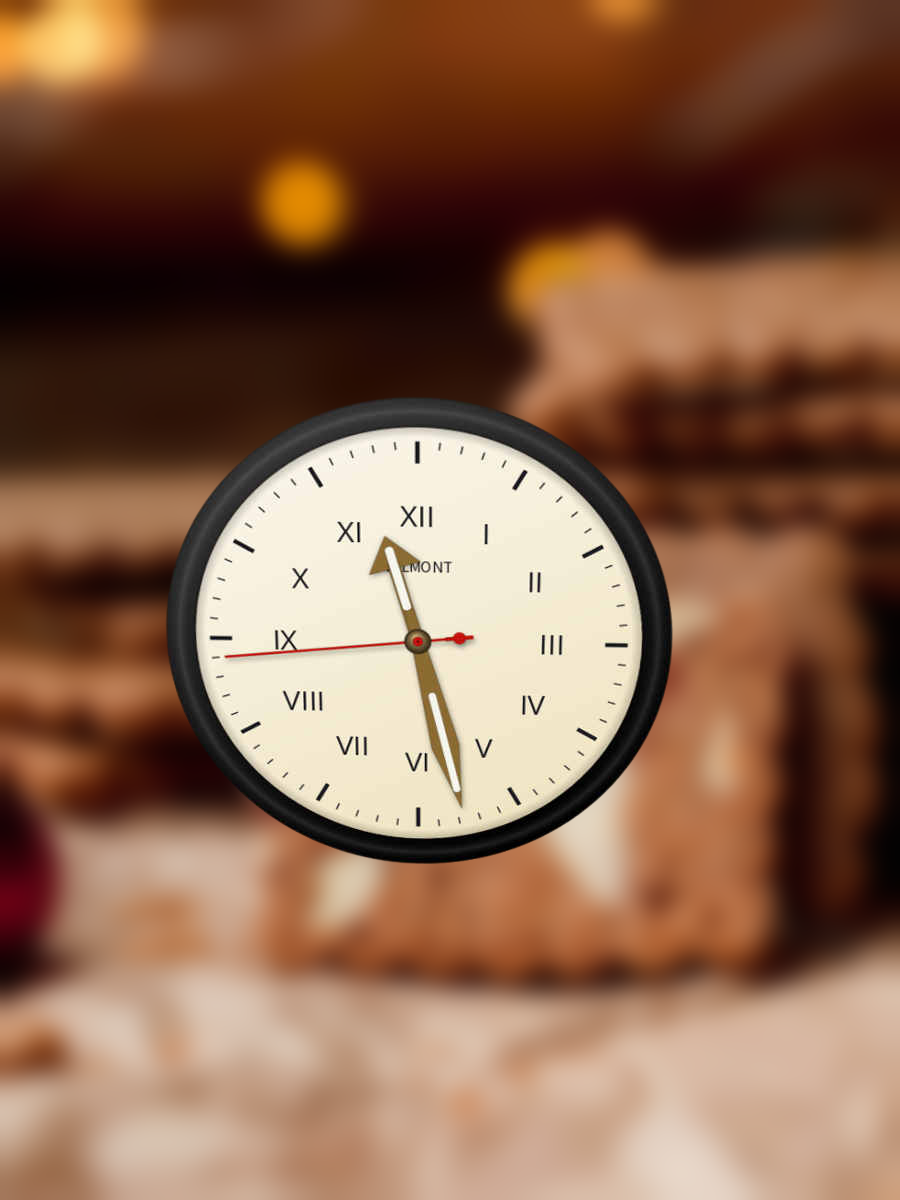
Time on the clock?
11:27:44
